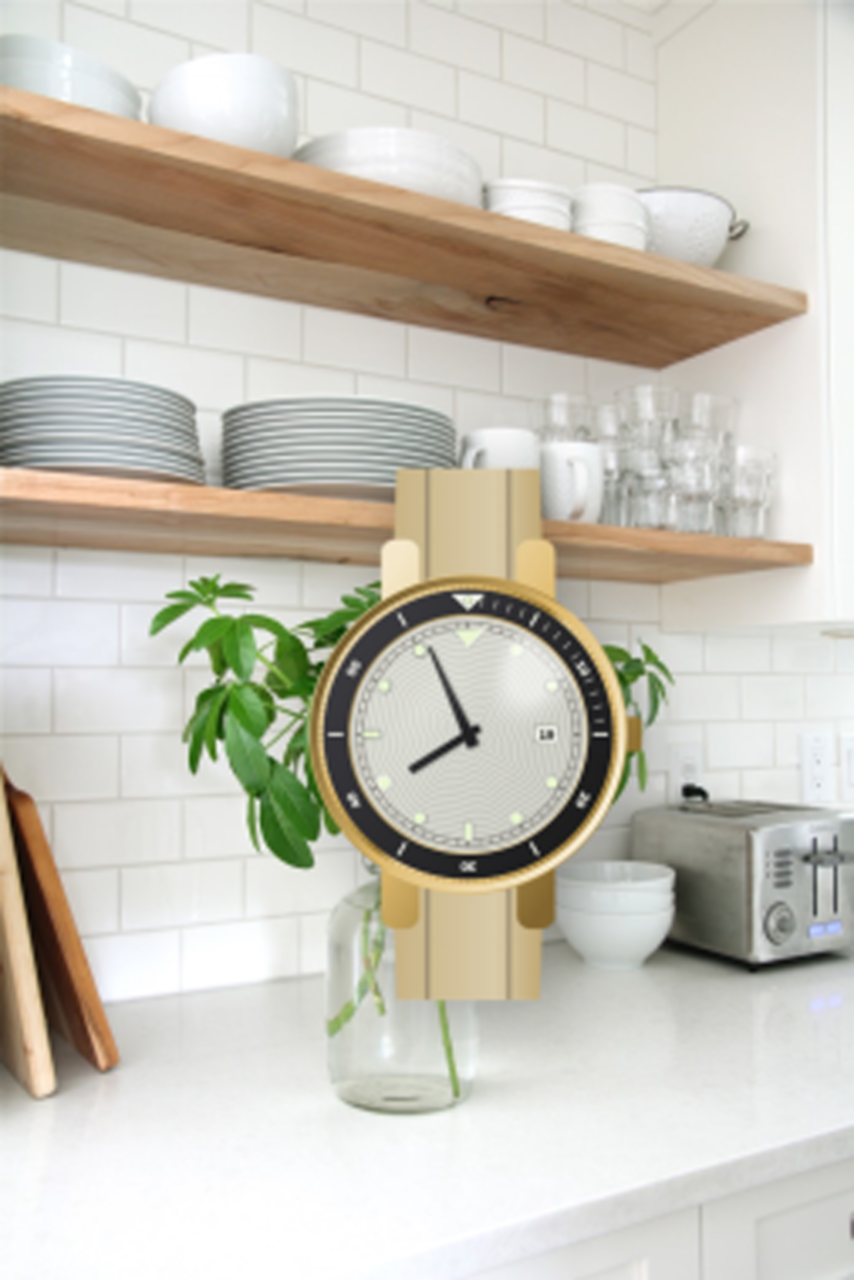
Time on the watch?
7:56
